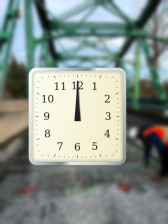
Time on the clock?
12:00
